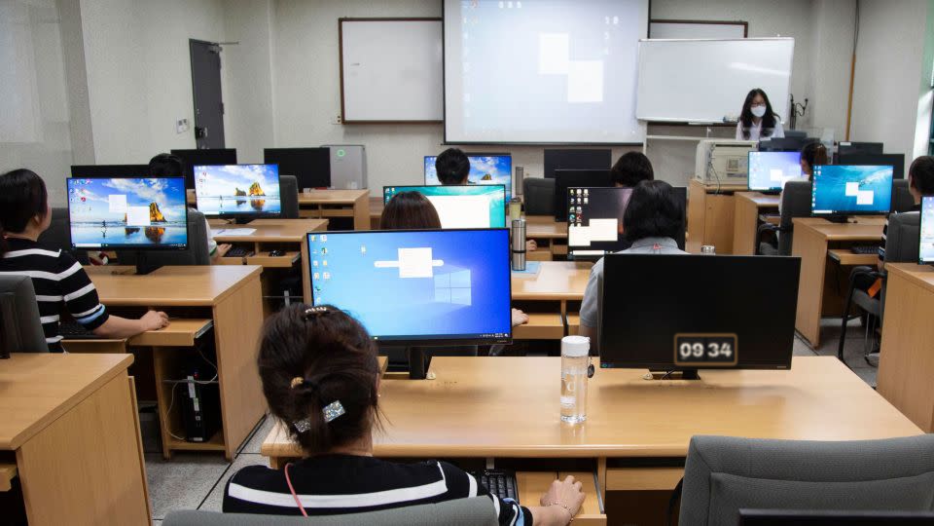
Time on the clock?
9:34
